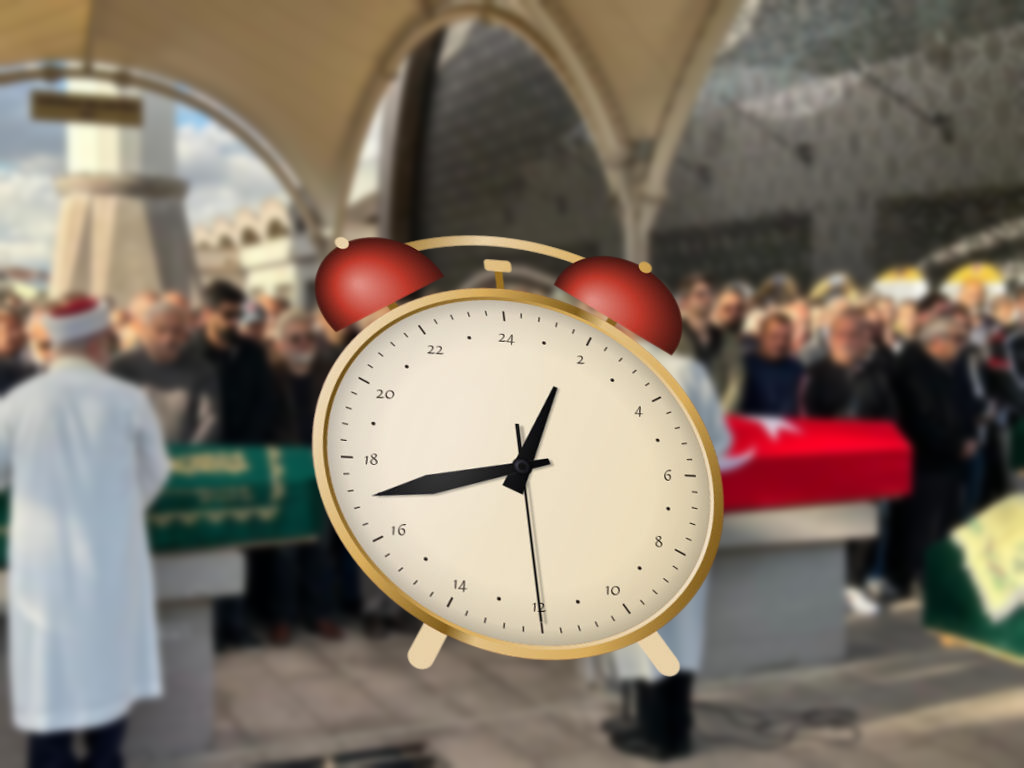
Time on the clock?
1:42:30
